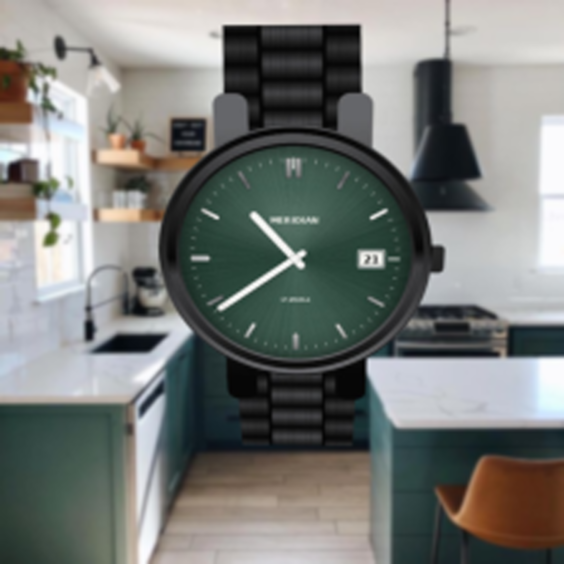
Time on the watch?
10:39
